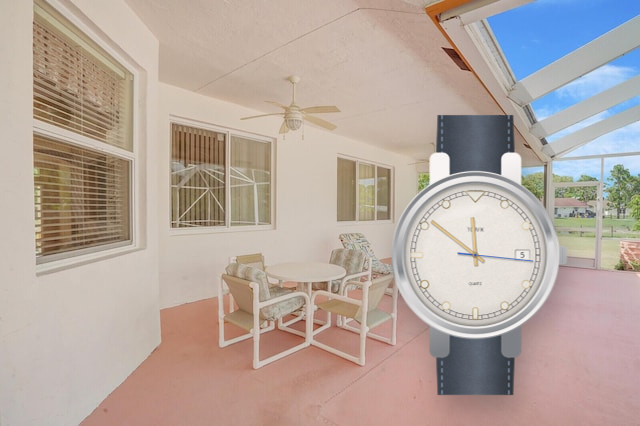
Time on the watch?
11:51:16
